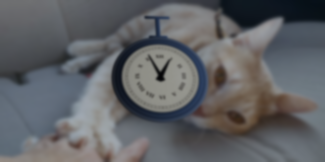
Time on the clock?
12:56
